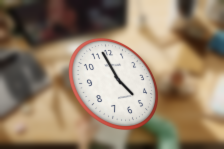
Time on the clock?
4:58
